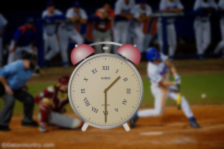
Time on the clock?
1:30
